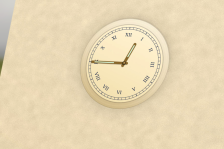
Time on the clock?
12:45
